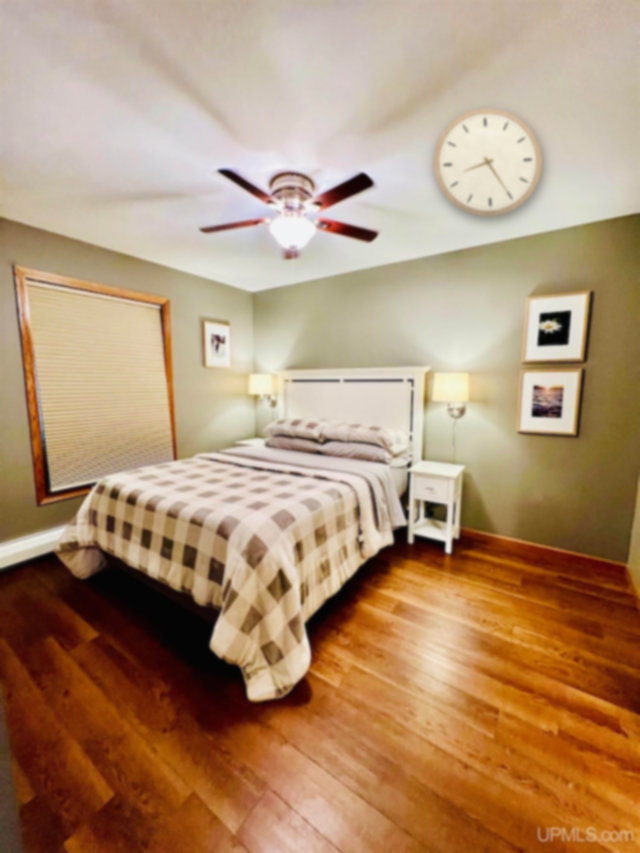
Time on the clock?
8:25
